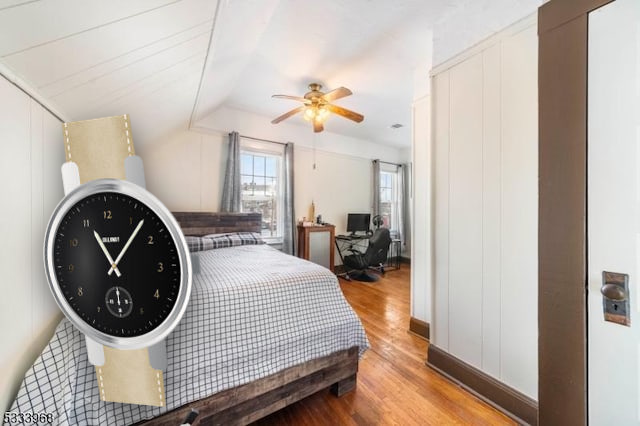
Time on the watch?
11:07
